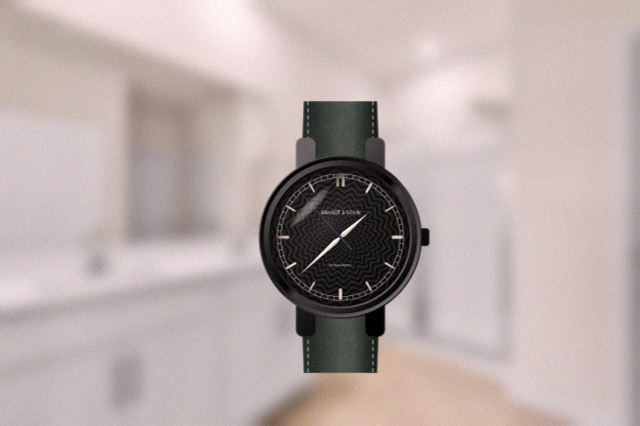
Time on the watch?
1:37:53
